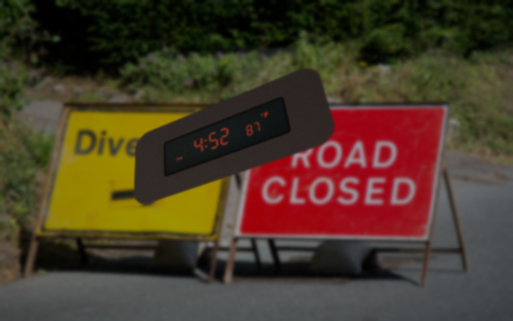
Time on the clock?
4:52
